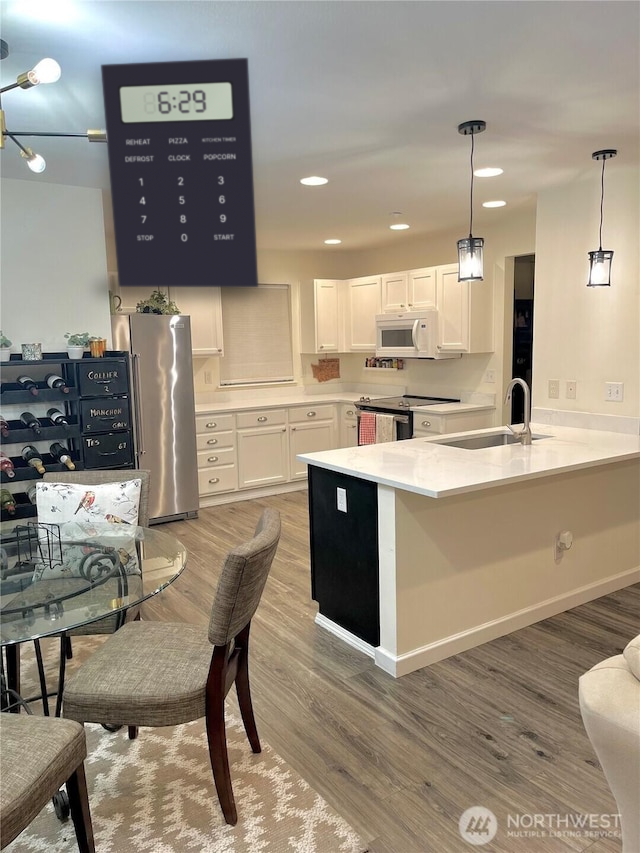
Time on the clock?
6:29
